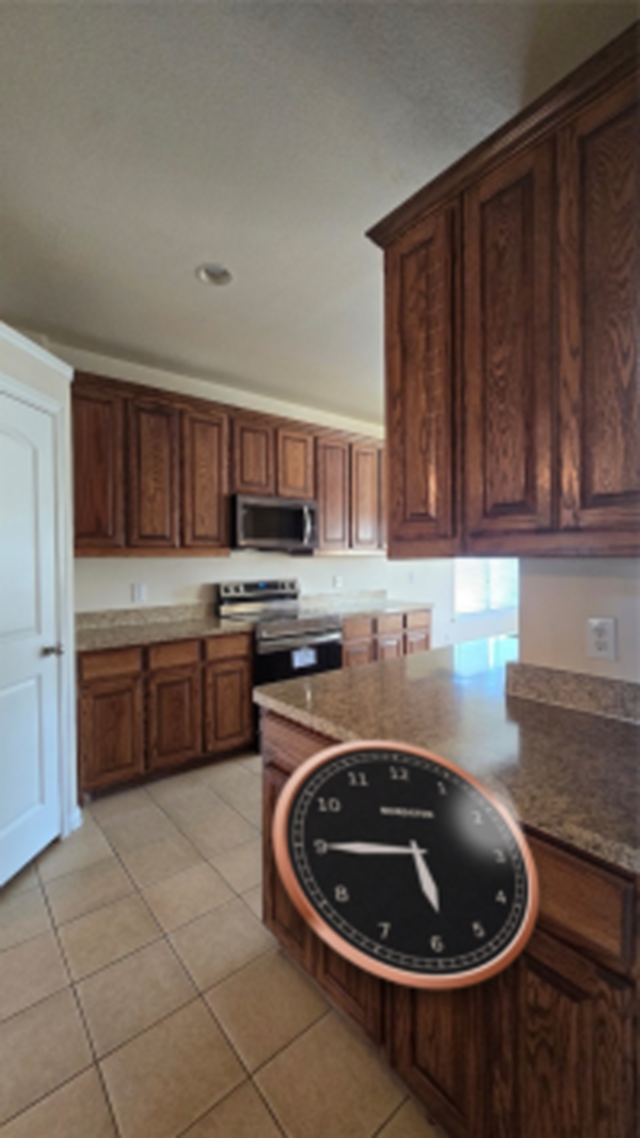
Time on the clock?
5:45
